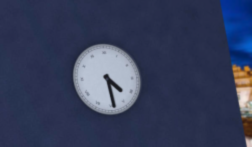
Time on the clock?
4:29
